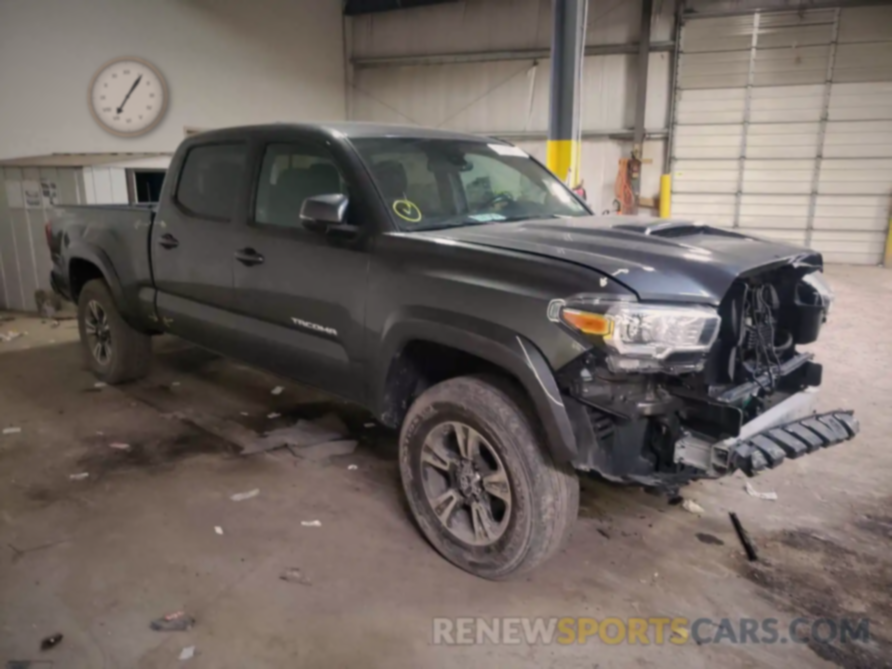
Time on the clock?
7:06
